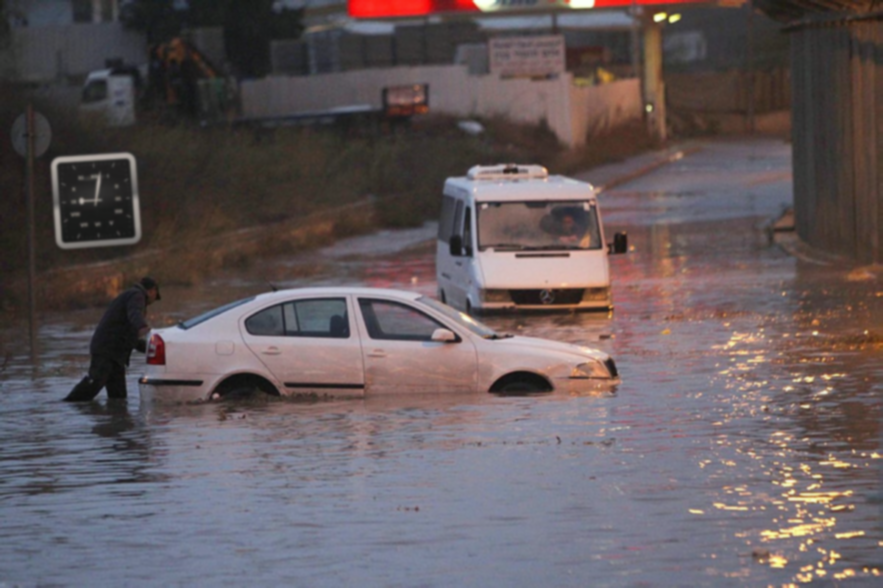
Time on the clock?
9:02
